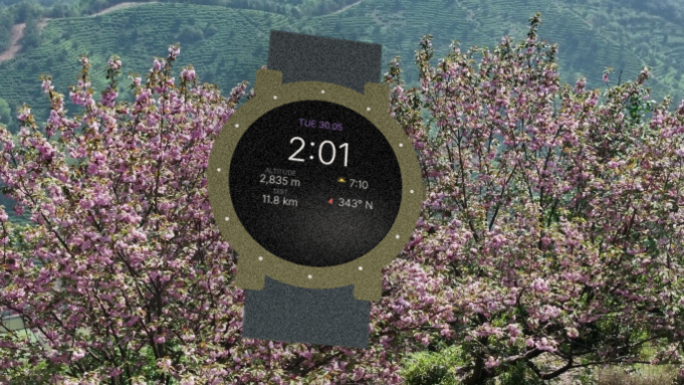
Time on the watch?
2:01
